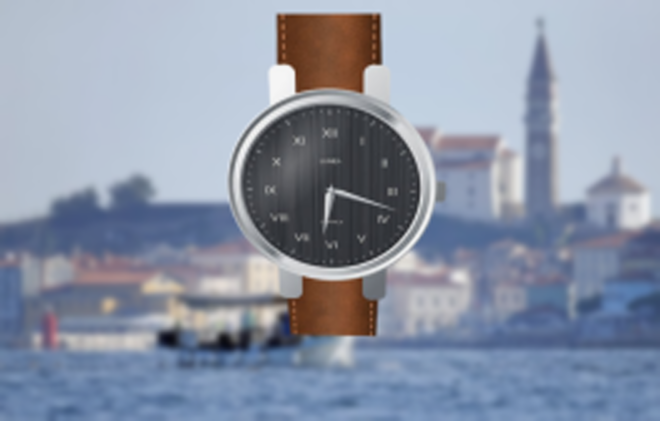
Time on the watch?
6:18
